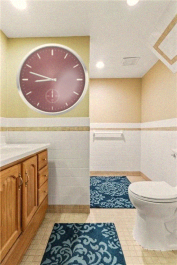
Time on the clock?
8:48
